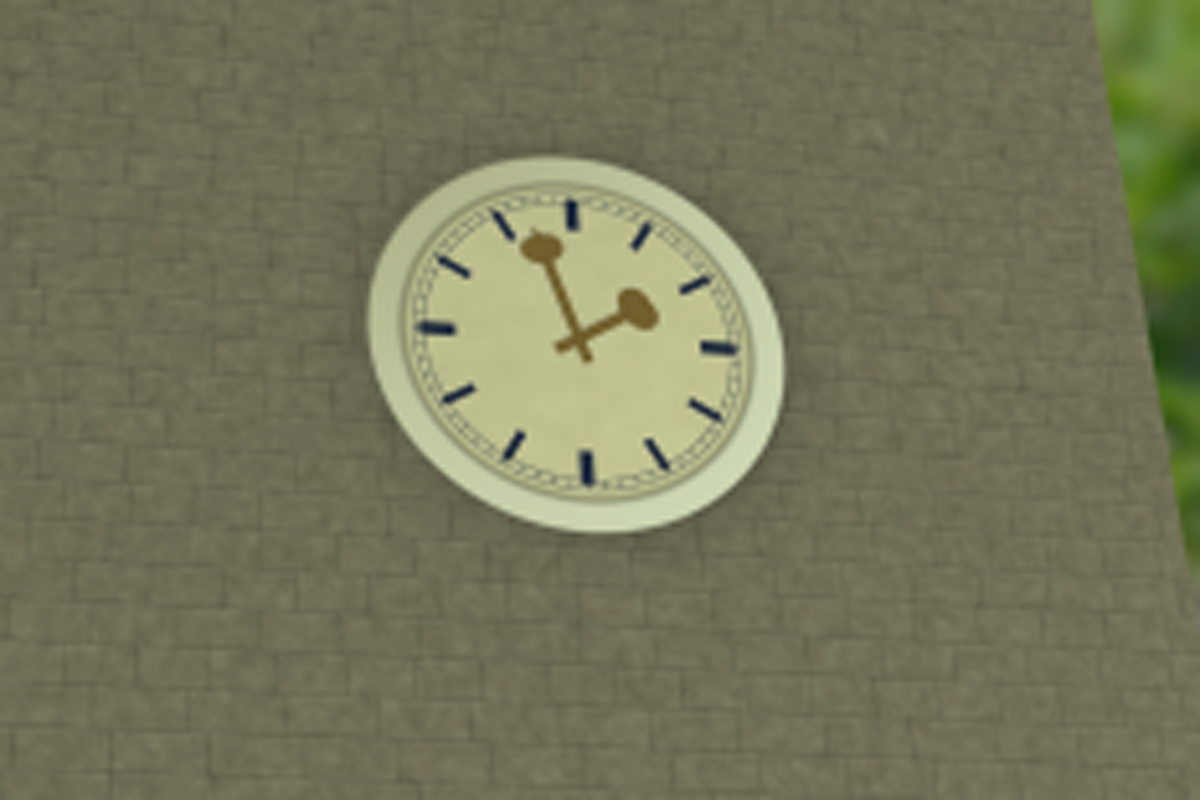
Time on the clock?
1:57
